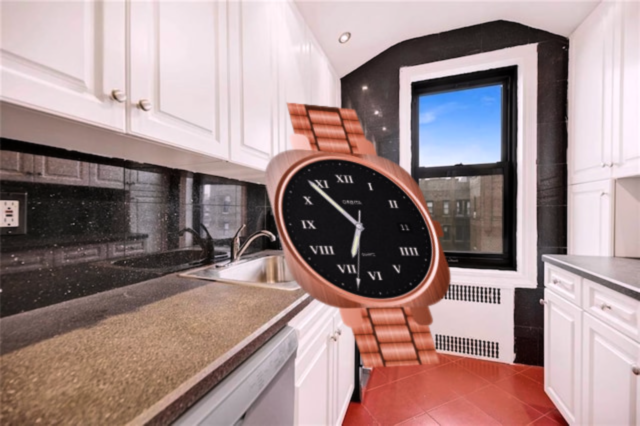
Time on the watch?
6:53:33
